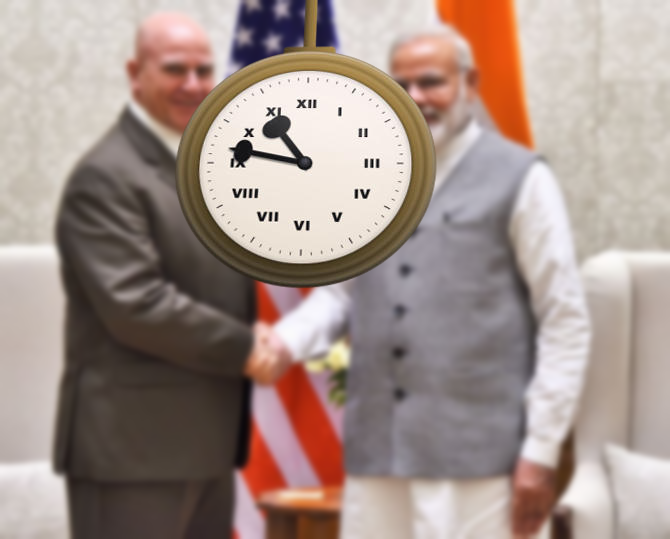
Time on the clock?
10:47
